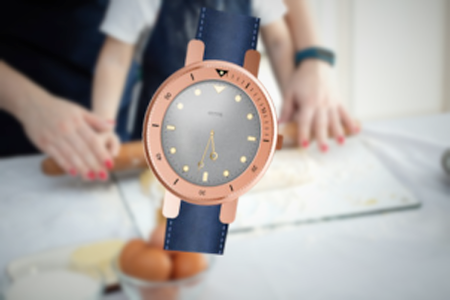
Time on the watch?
5:32
